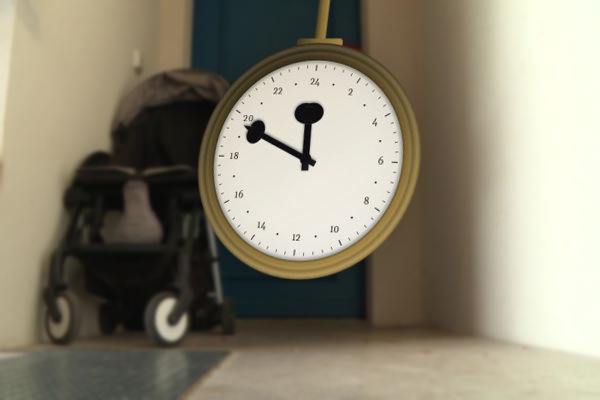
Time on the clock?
23:49
